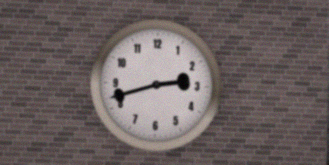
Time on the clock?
2:42
